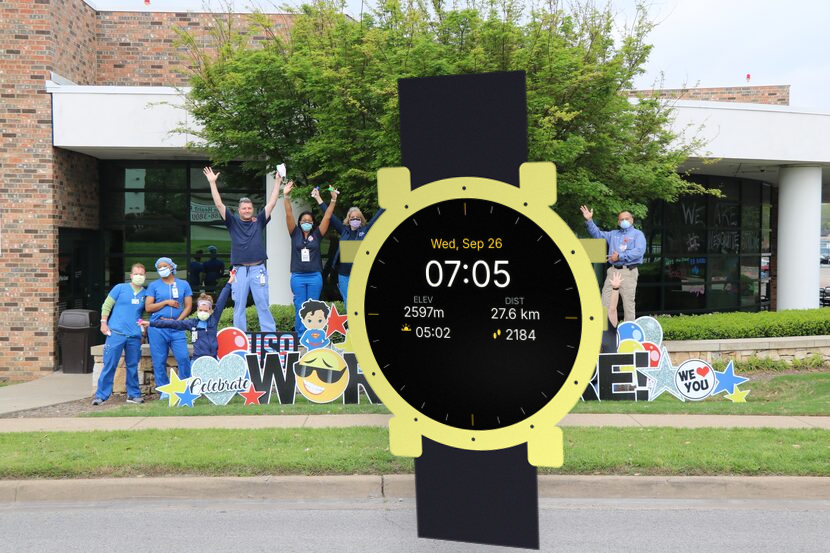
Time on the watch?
7:05
